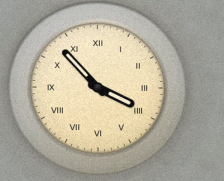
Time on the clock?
3:53
